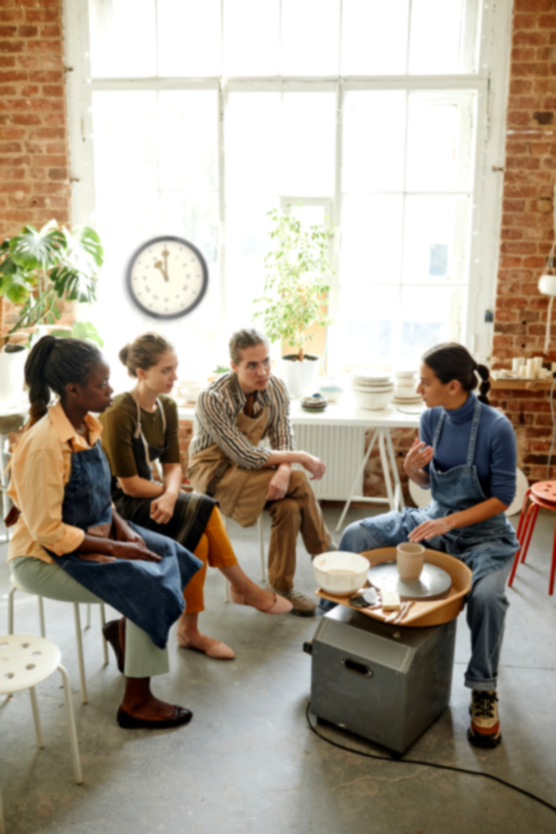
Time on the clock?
11:00
